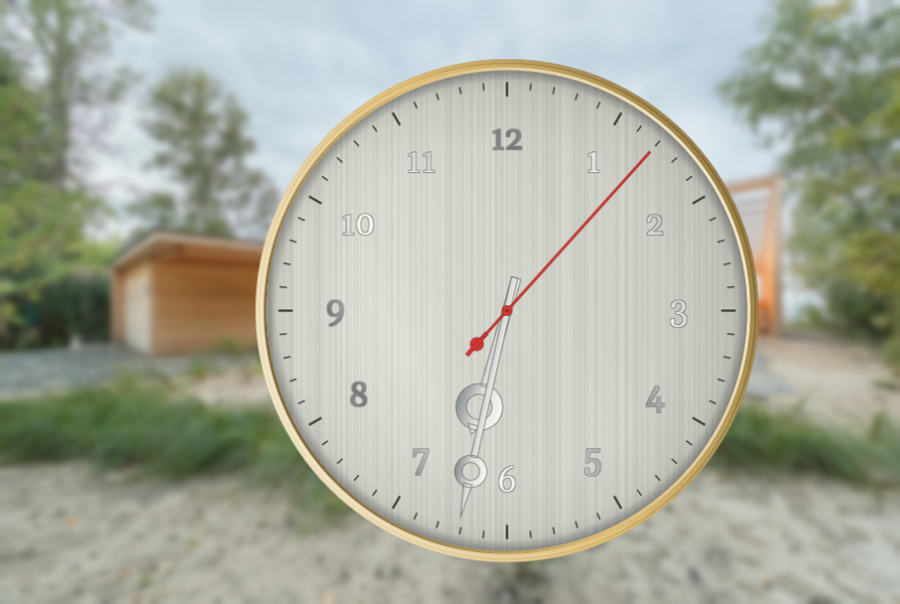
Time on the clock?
6:32:07
